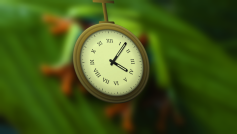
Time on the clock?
4:07
